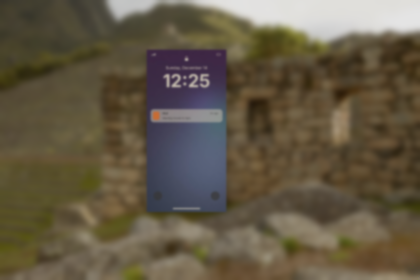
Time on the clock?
12:25
